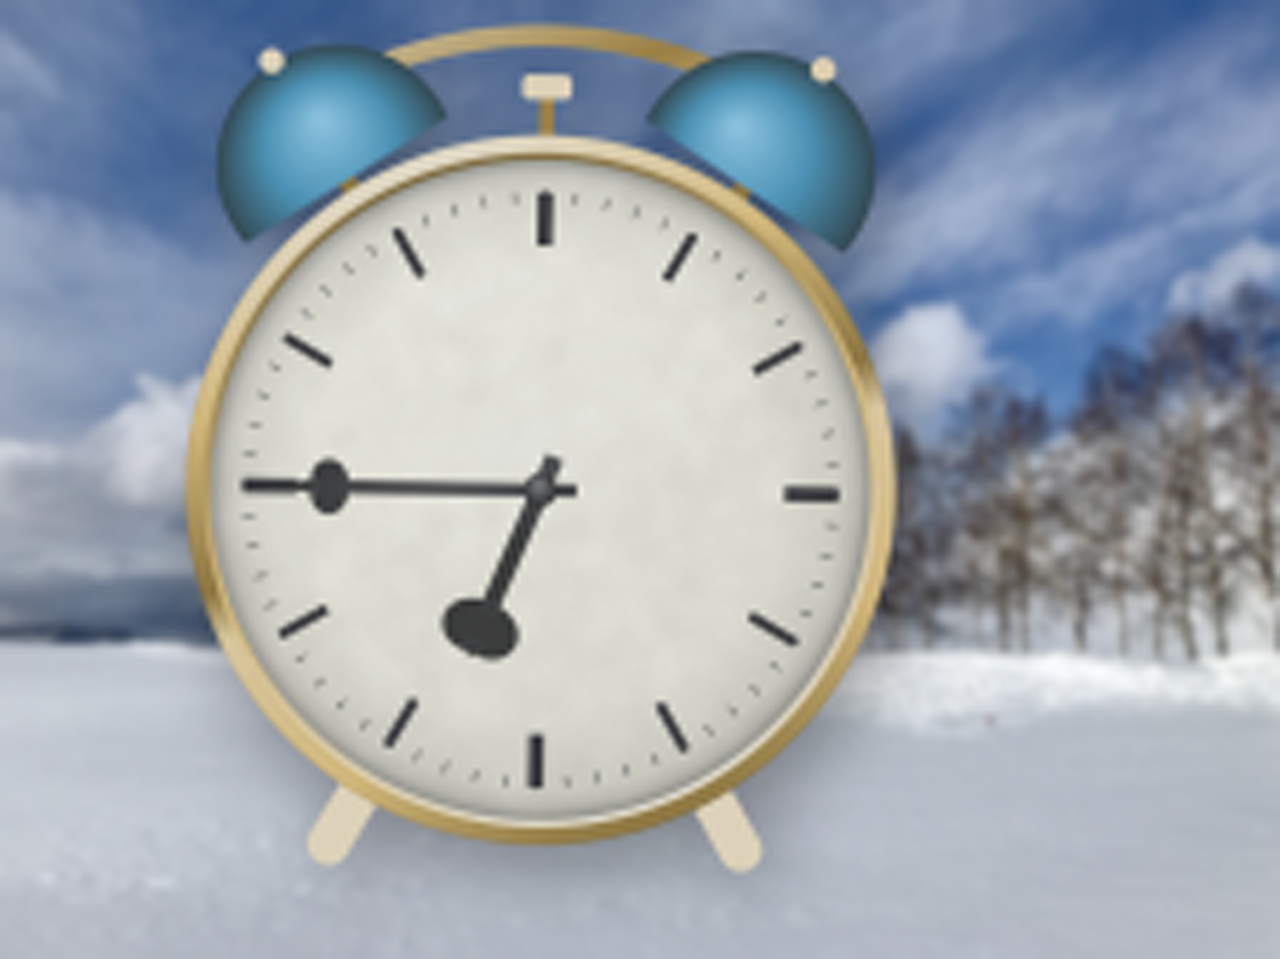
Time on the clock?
6:45
